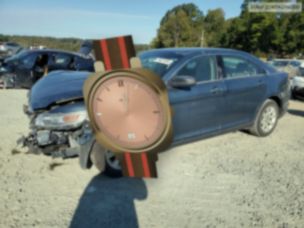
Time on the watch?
12:02
